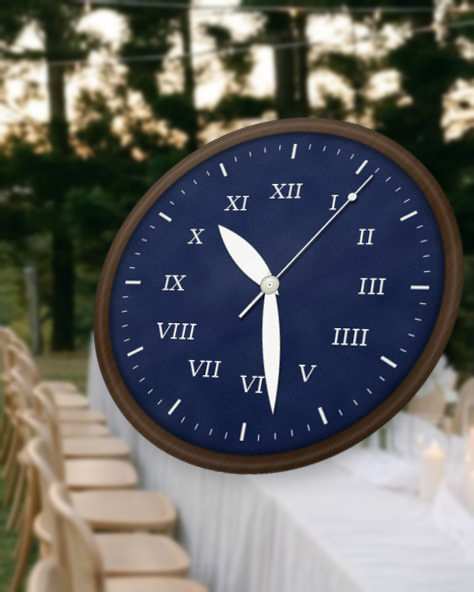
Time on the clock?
10:28:06
